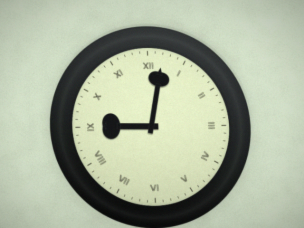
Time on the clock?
9:02
